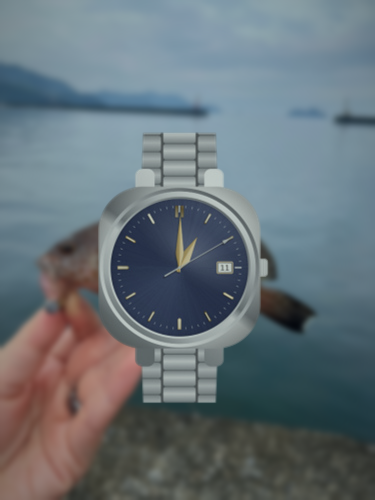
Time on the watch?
1:00:10
